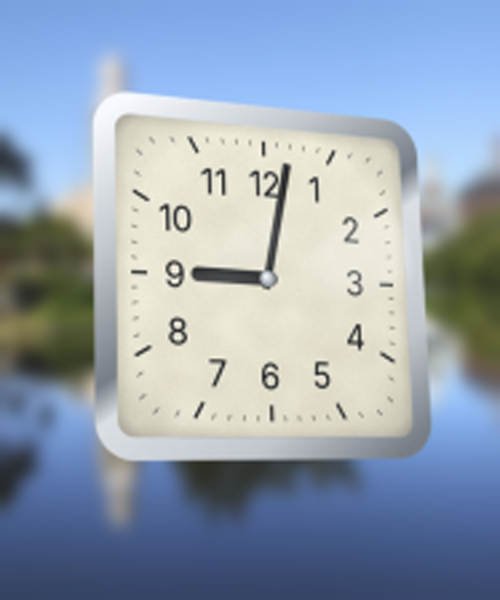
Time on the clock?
9:02
